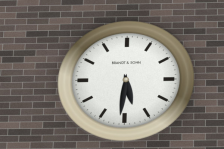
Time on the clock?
5:31
